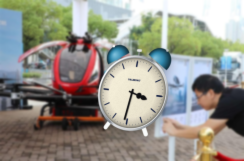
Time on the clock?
3:31
